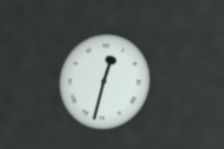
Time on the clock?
12:32
